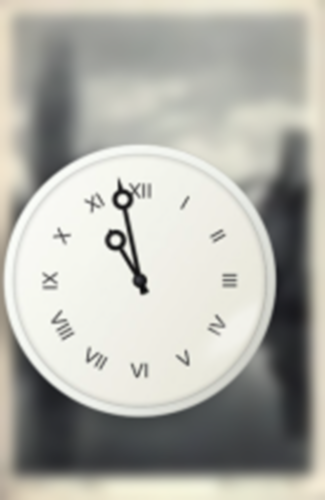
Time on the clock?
10:58
